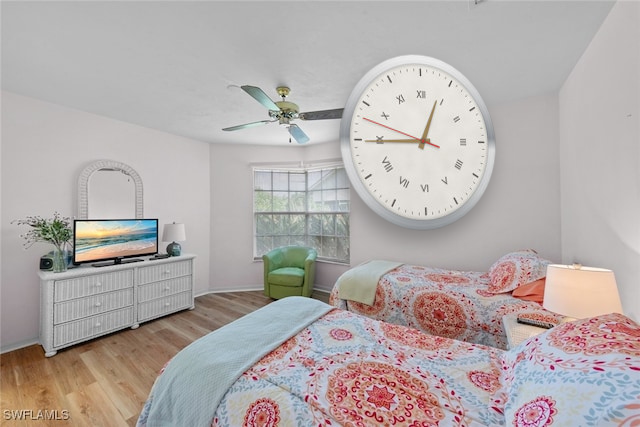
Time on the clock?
12:44:48
